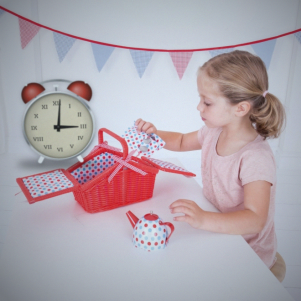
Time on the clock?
3:01
